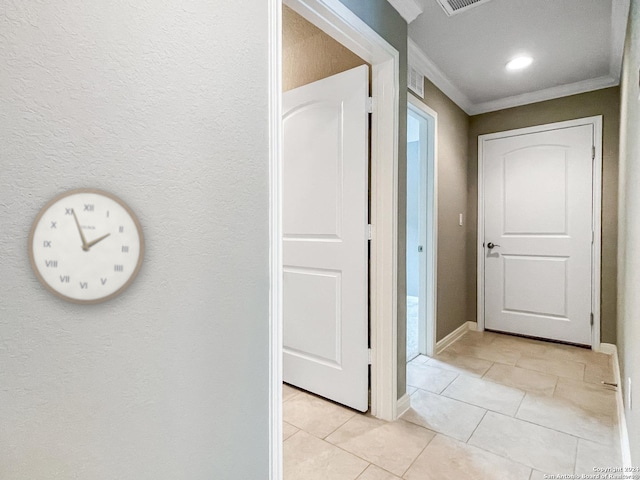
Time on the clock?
1:56
